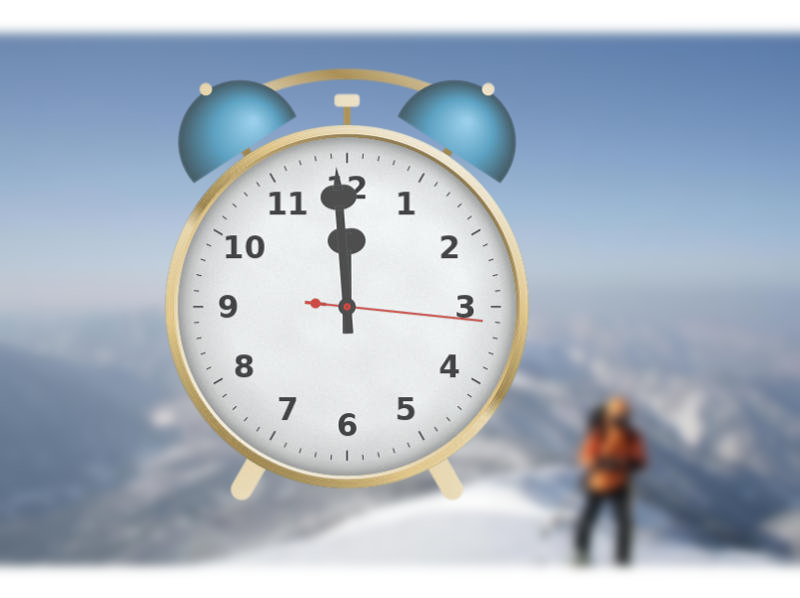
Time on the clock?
11:59:16
